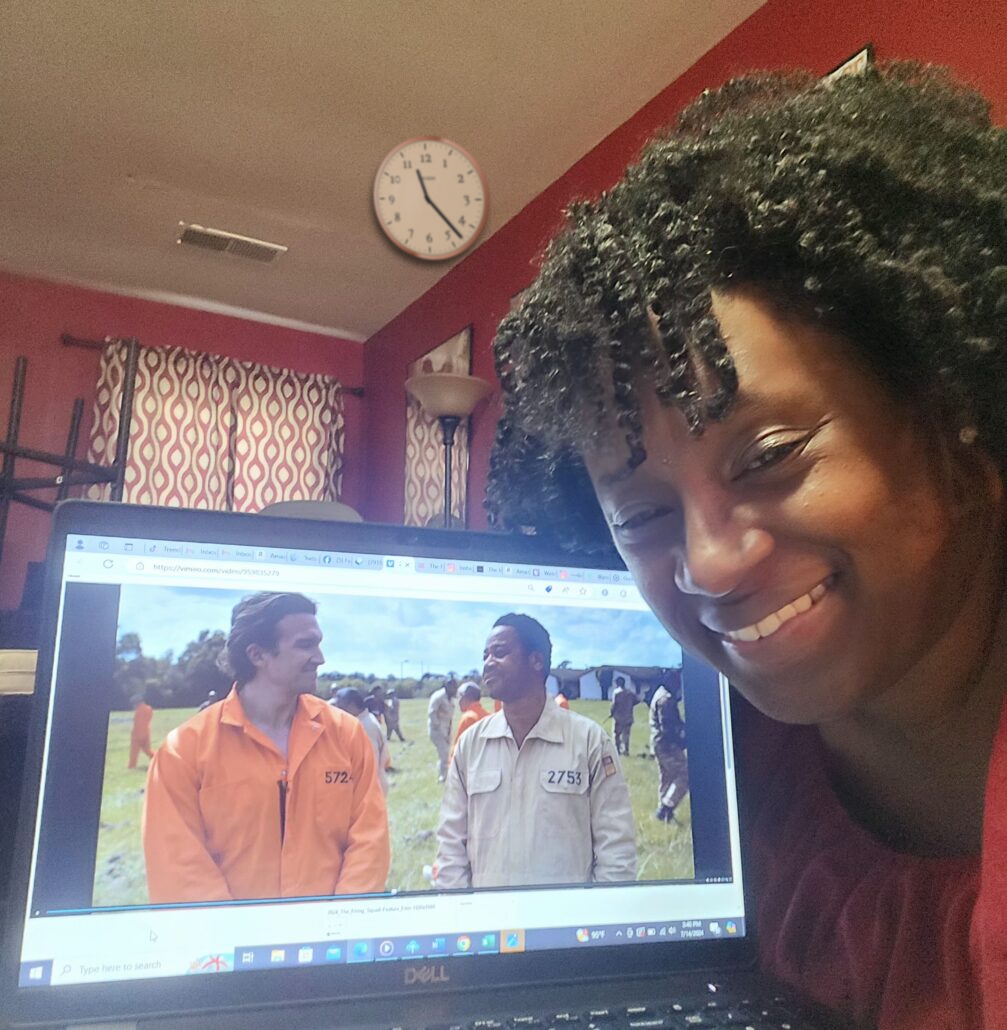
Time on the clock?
11:23
